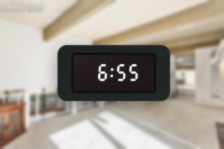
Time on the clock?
6:55
